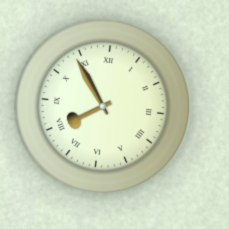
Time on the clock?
7:54
